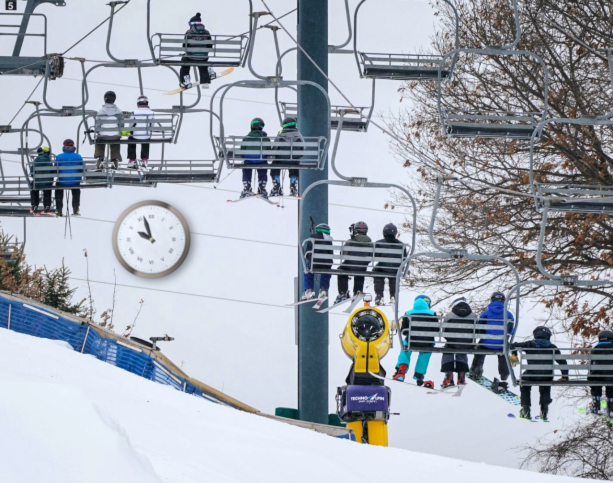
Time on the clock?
9:57
